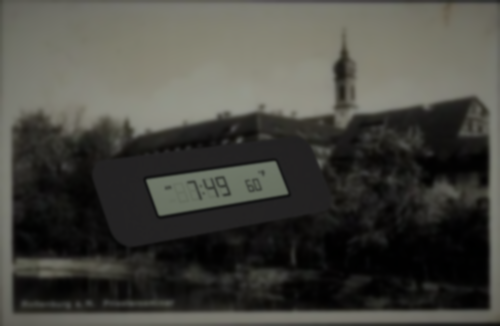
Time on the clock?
7:49
